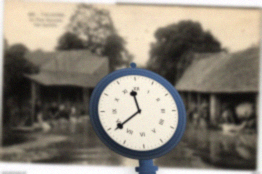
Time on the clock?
11:39
